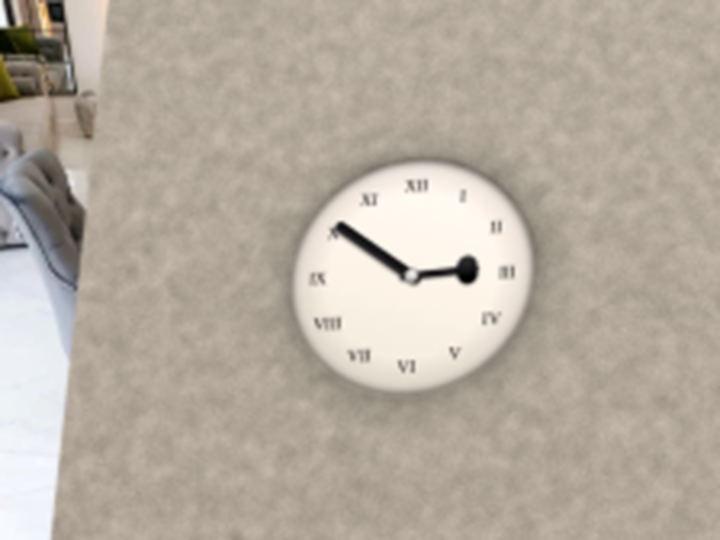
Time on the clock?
2:51
